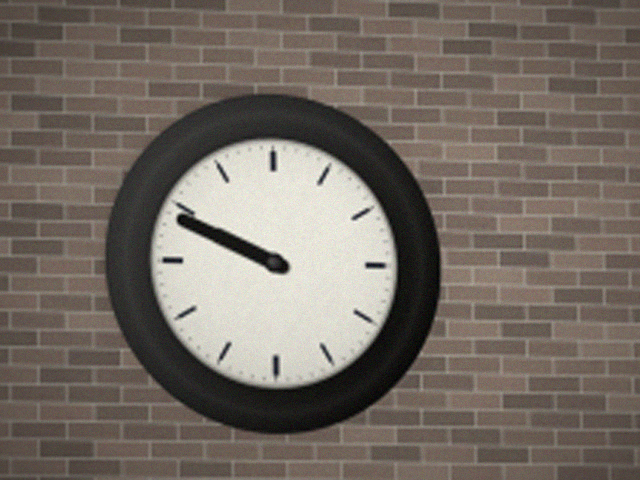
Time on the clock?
9:49
